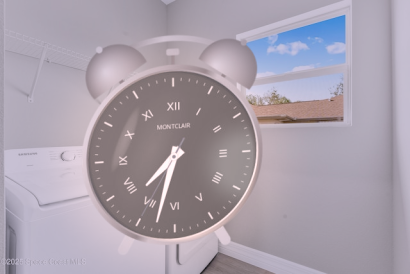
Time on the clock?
7:32:35
